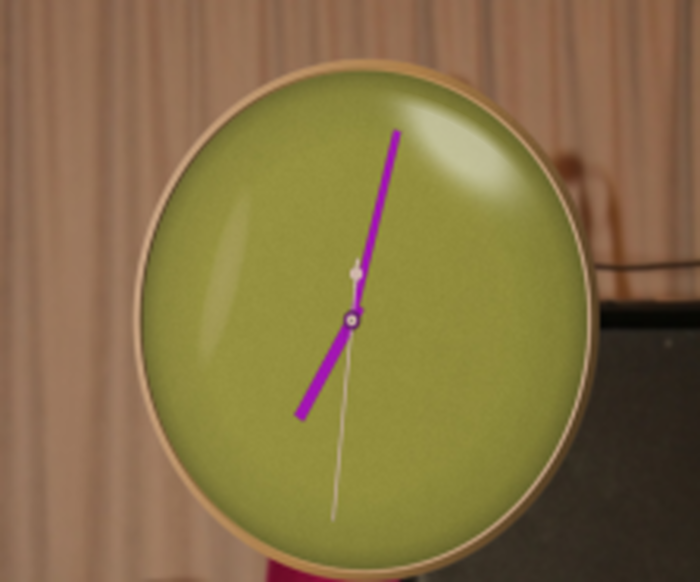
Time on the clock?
7:02:31
